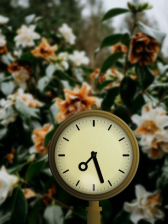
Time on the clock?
7:27
